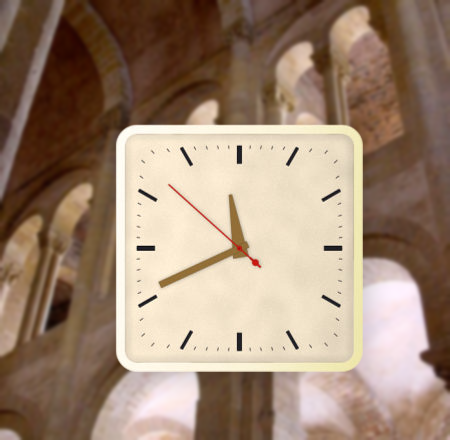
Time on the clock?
11:40:52
